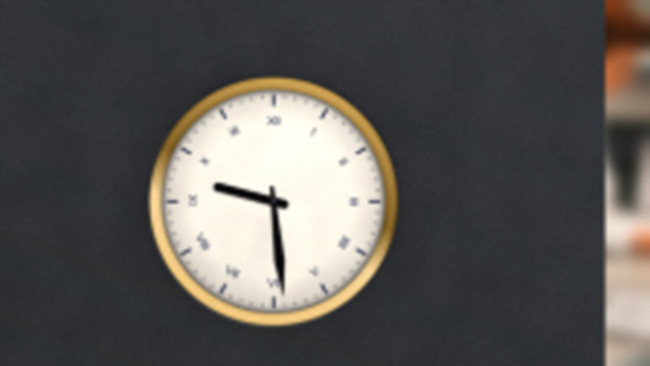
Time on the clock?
9:29
